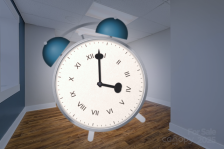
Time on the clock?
4:03
